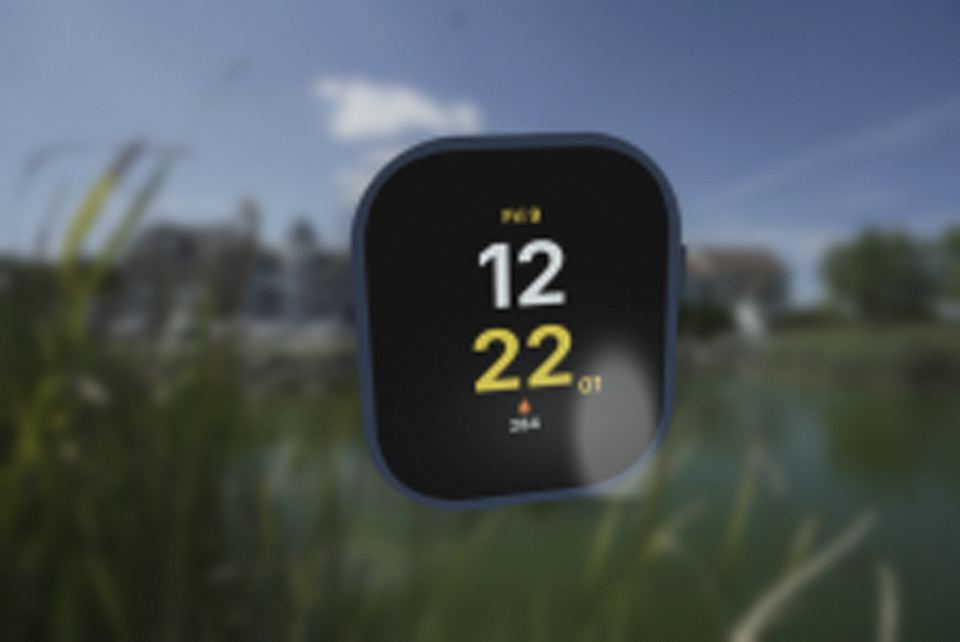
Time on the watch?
12:22
